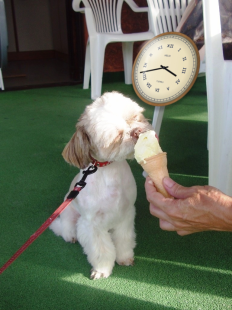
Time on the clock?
3:42
